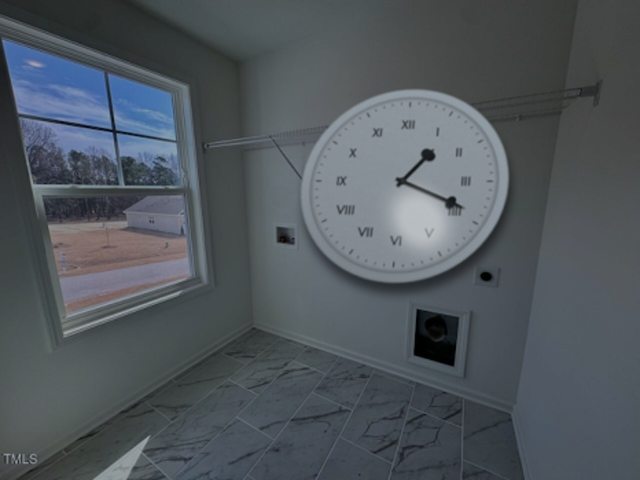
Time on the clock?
1:19
